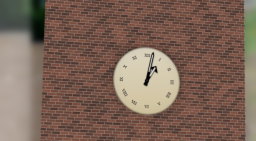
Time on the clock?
1:02
